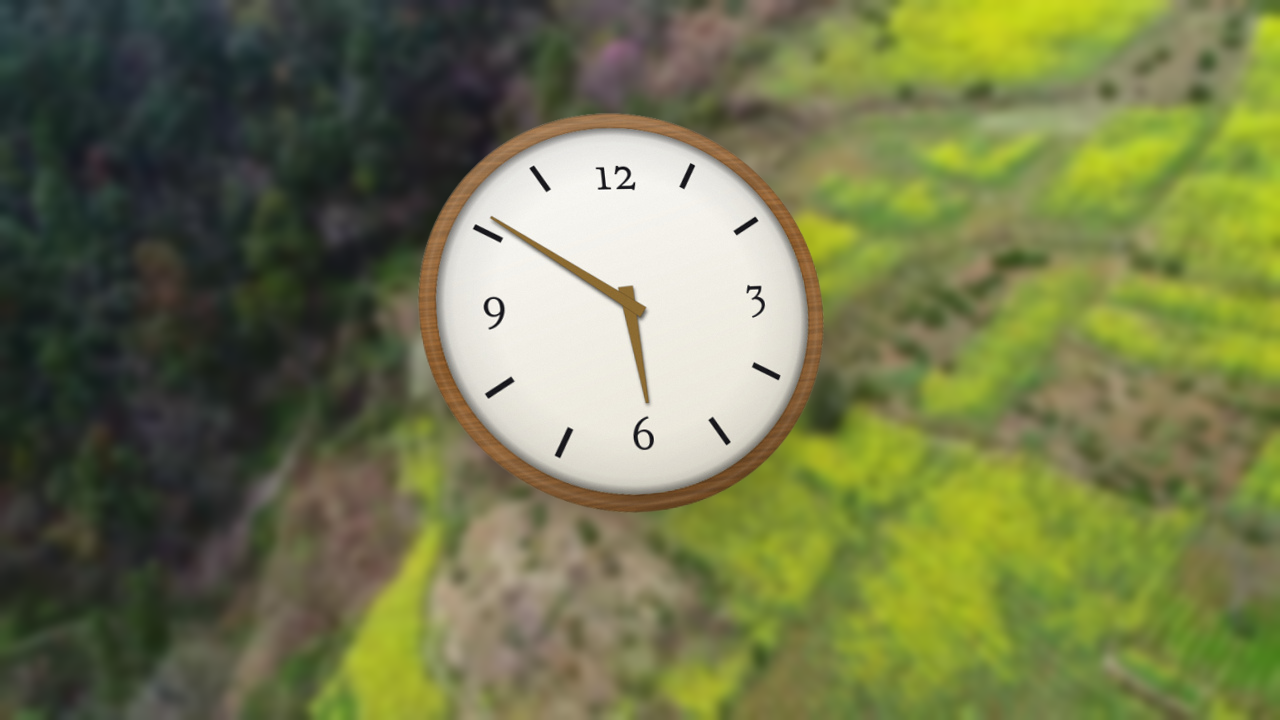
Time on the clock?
5:51
